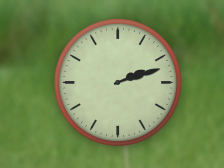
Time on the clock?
2:12
